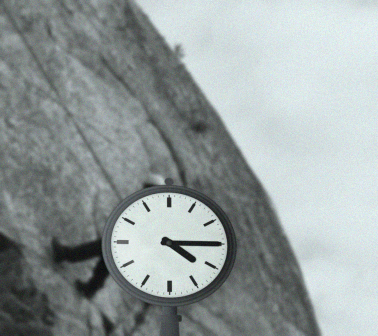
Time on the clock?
4:15
